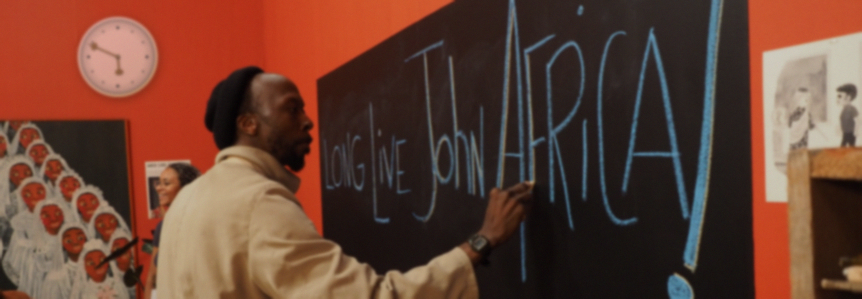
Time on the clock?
5:49
